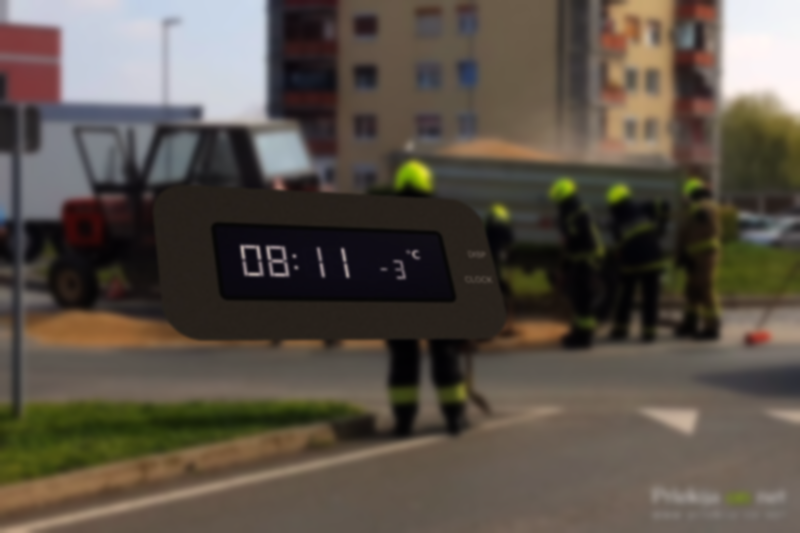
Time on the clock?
8:11
